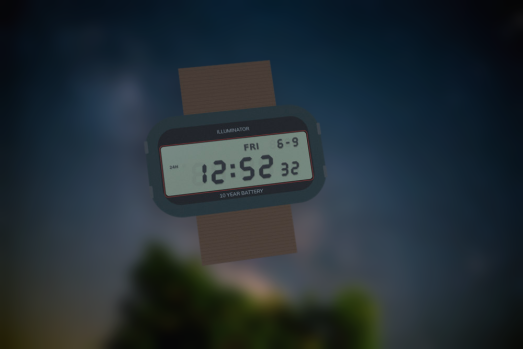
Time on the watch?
12:52:32
